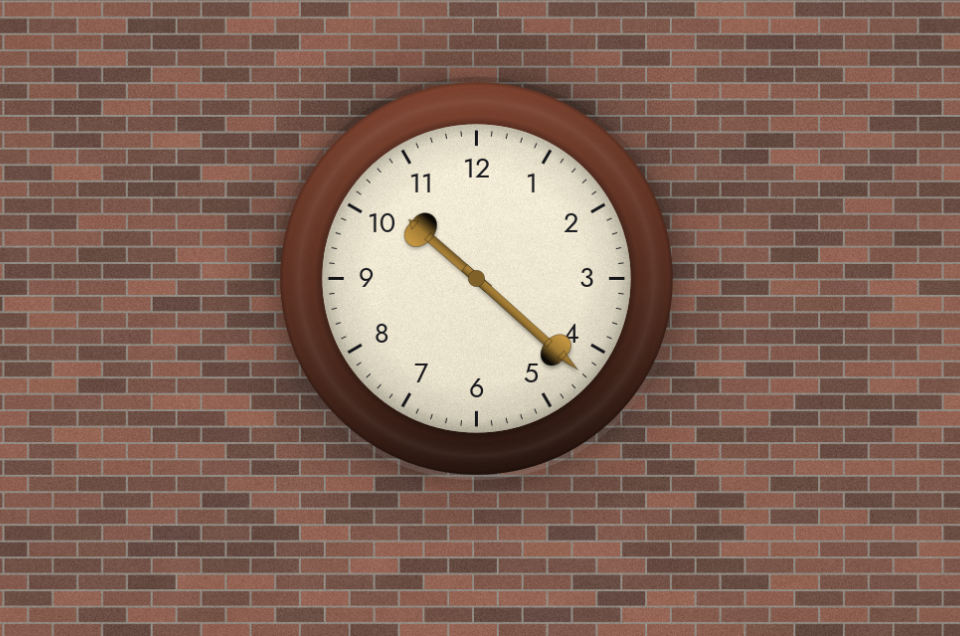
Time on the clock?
10:22
